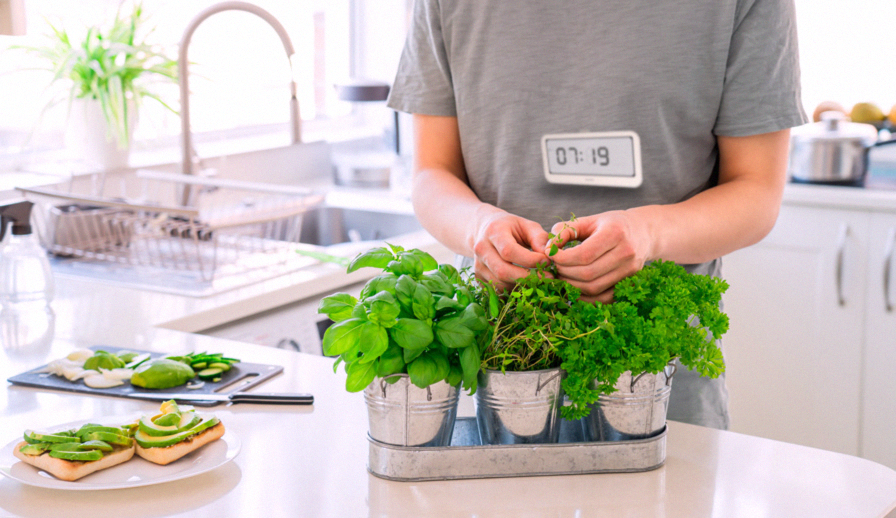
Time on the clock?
7:19
